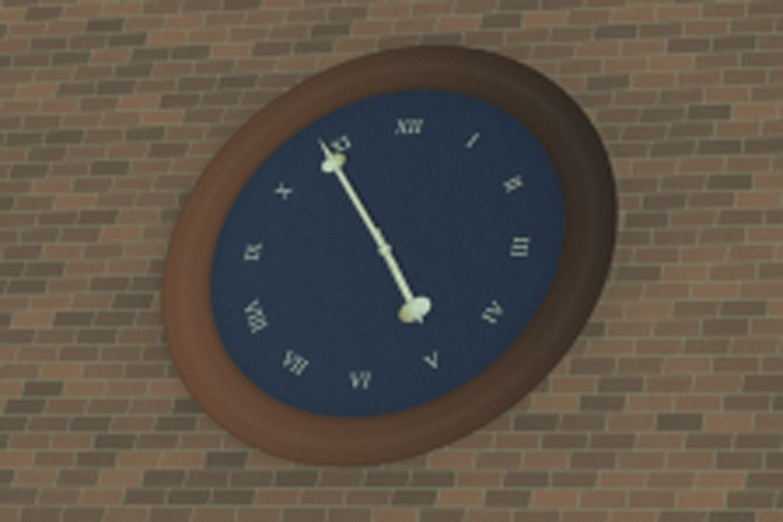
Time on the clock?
4:54
